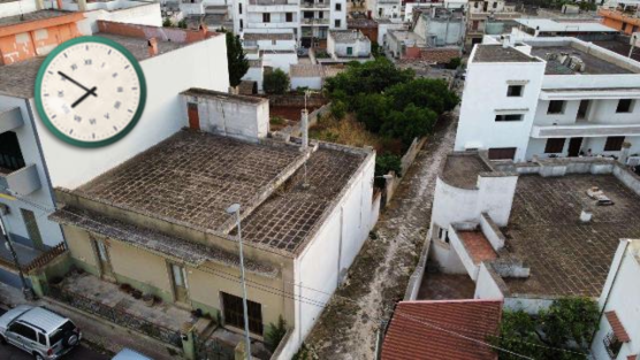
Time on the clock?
7:51
